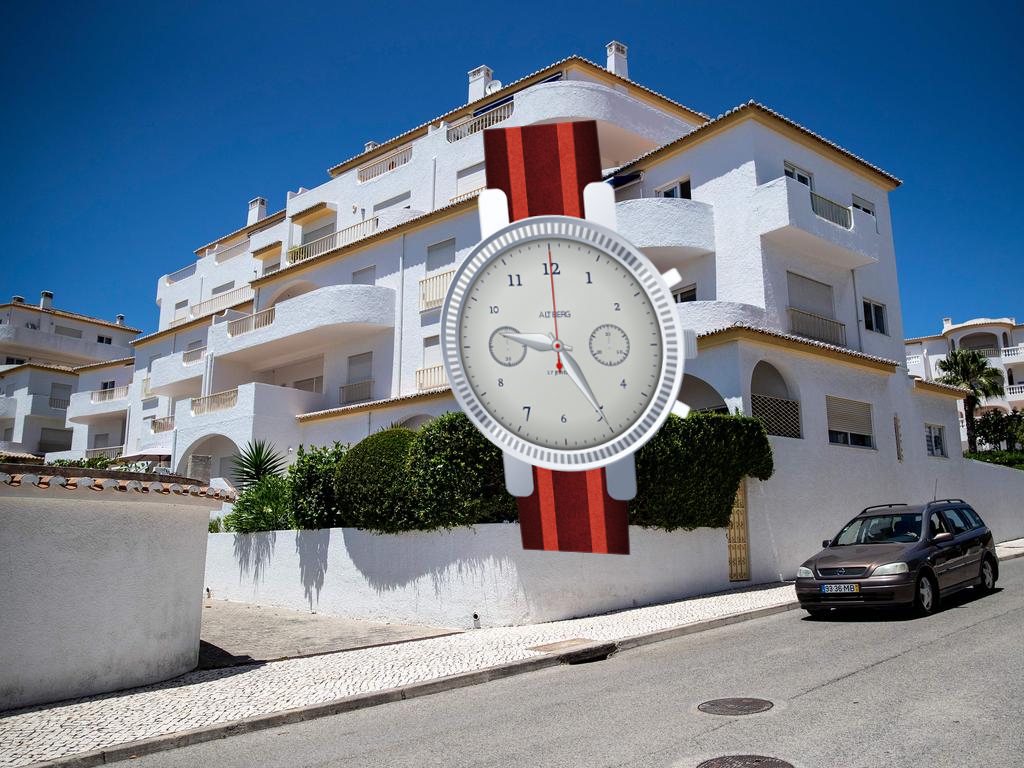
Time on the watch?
9:25
